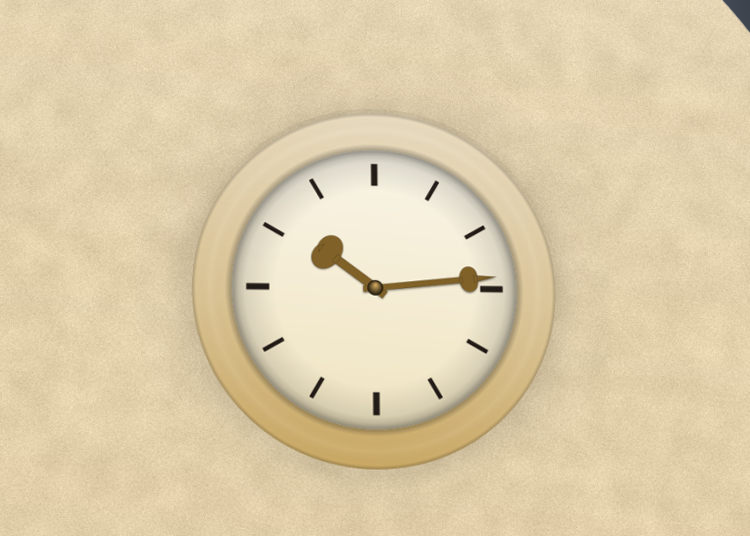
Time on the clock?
10:14
